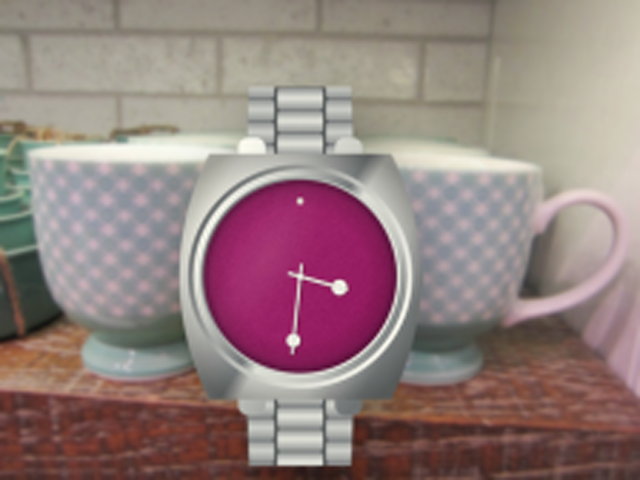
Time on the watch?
3:31
